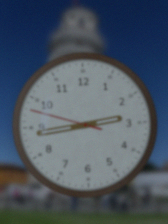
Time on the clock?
2:43:48
